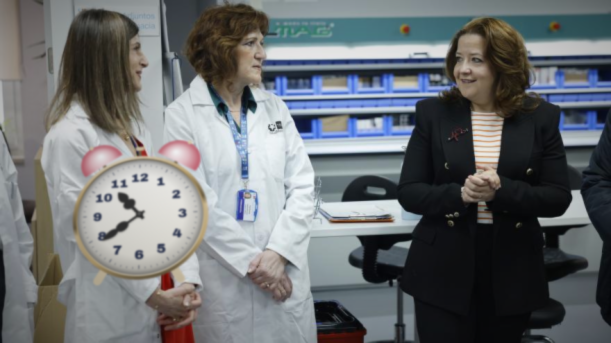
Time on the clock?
10:39
